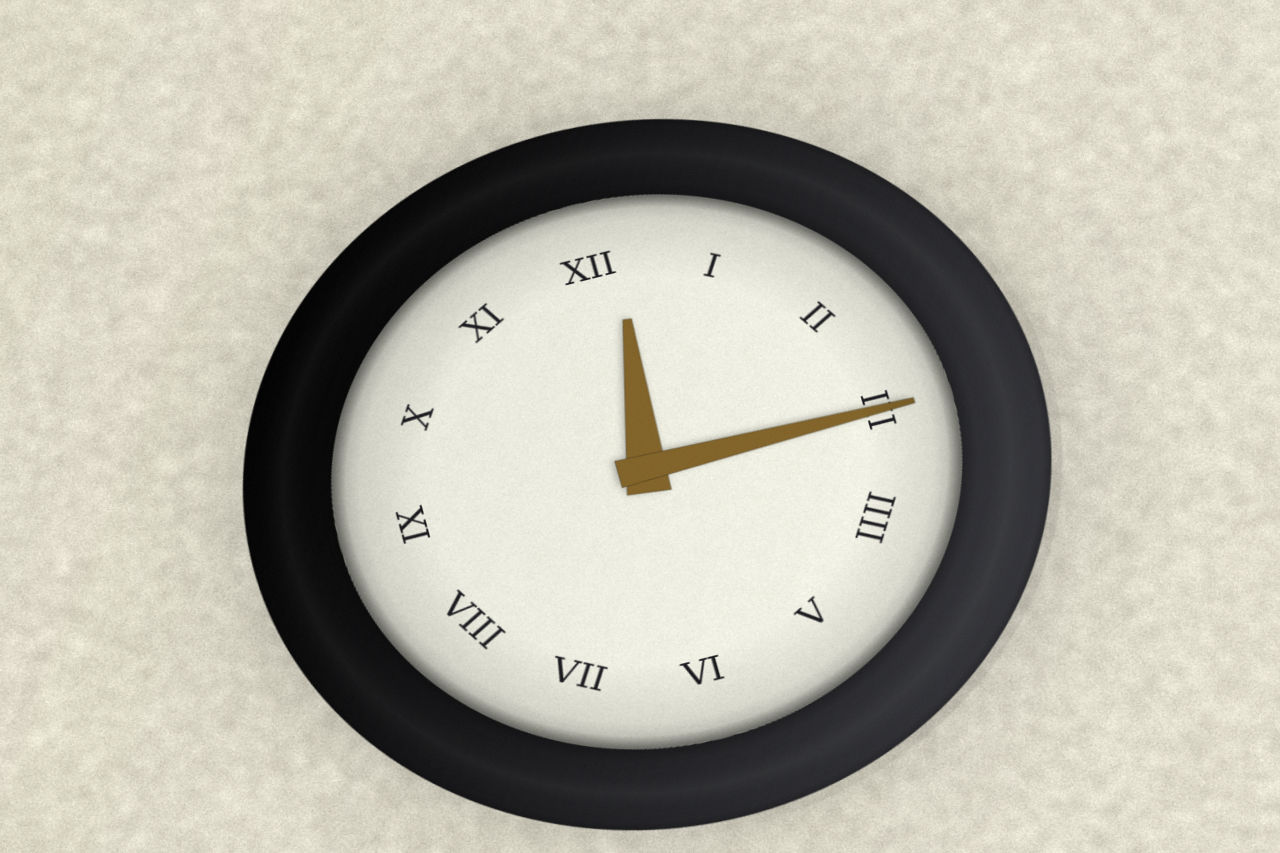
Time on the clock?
12:15
